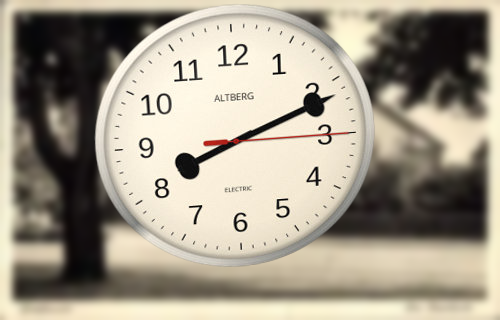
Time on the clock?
8:11:15
